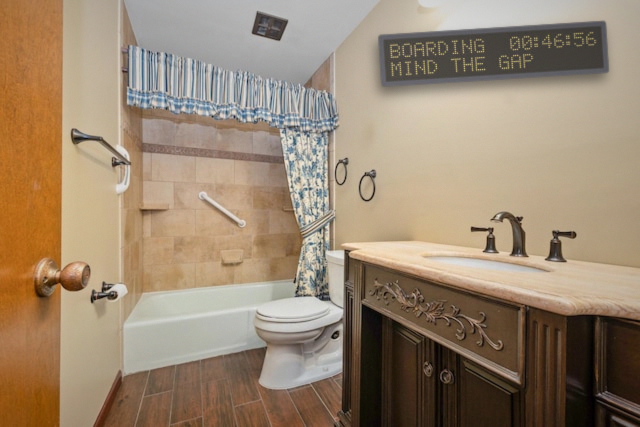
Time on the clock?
0:46:56
